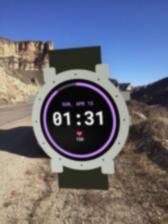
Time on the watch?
1:31
